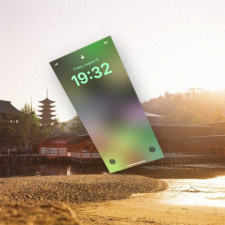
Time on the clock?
19:32
